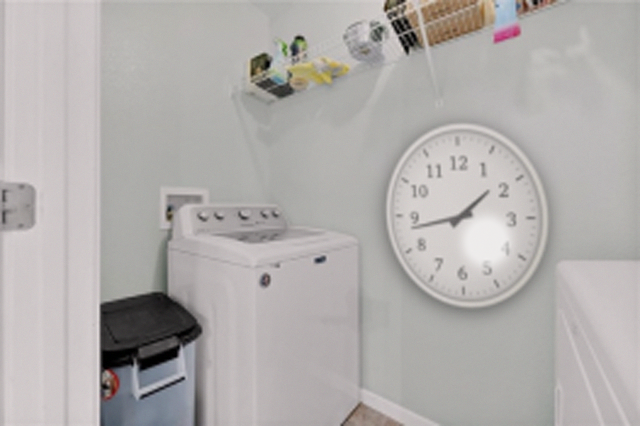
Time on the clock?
1:43
